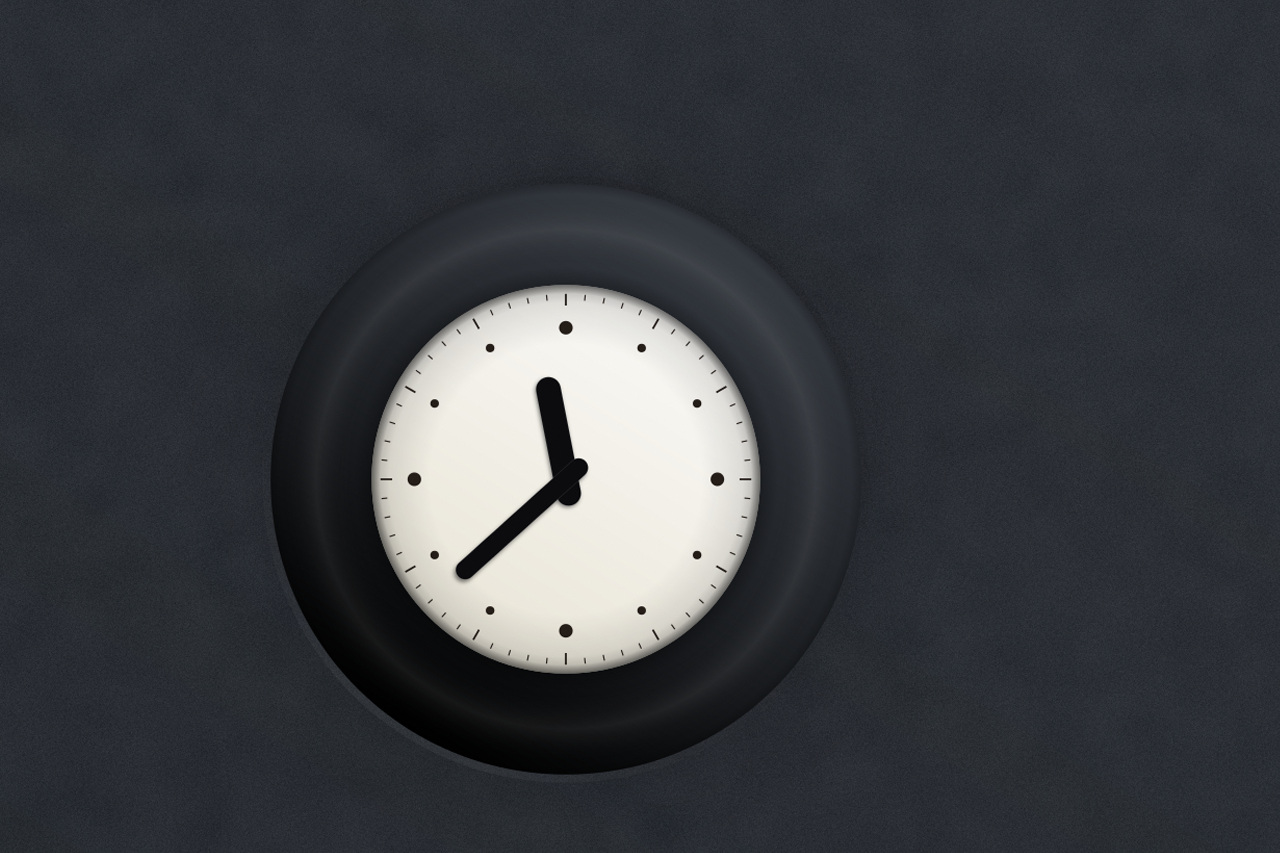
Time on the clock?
11:38
